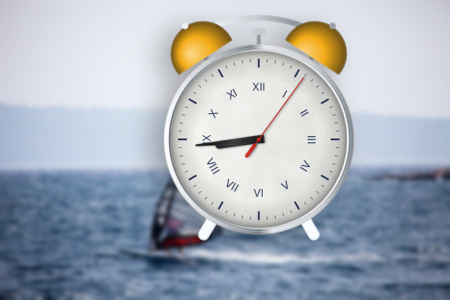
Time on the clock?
8:44:06
